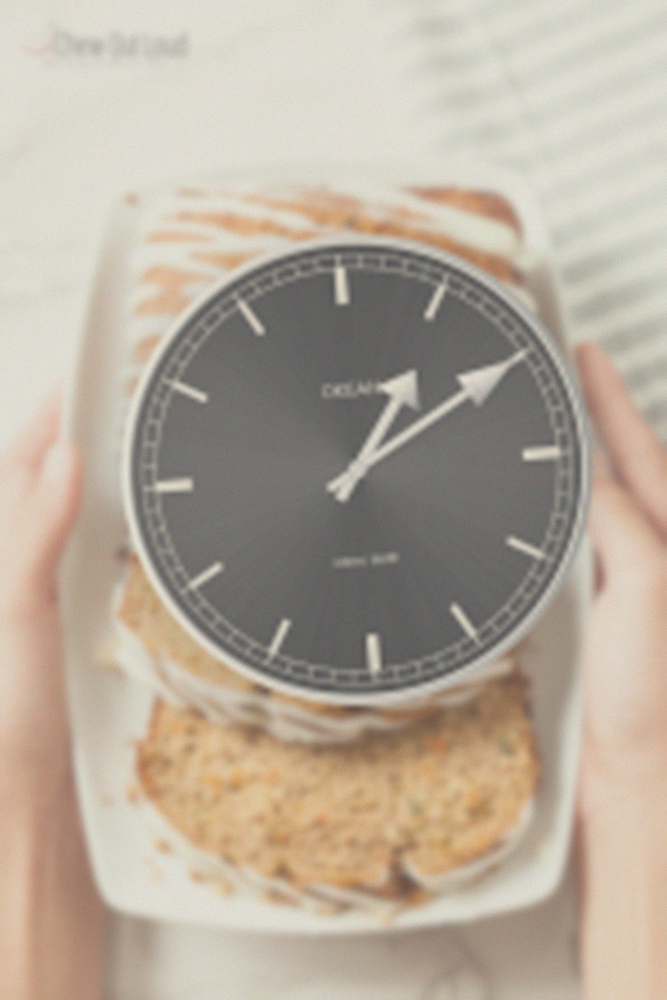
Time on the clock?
1:10
